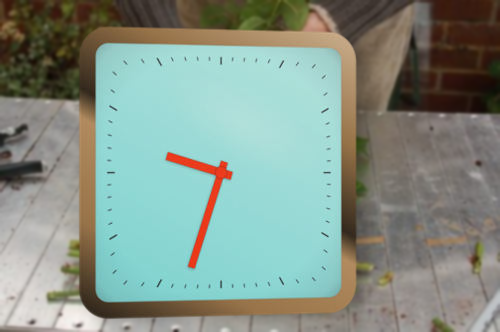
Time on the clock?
9:33
